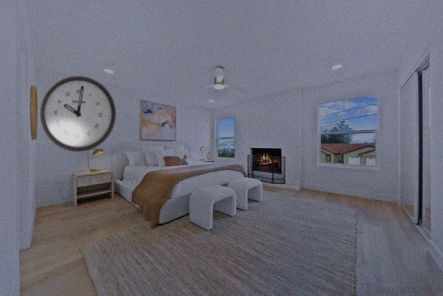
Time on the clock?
10:01
